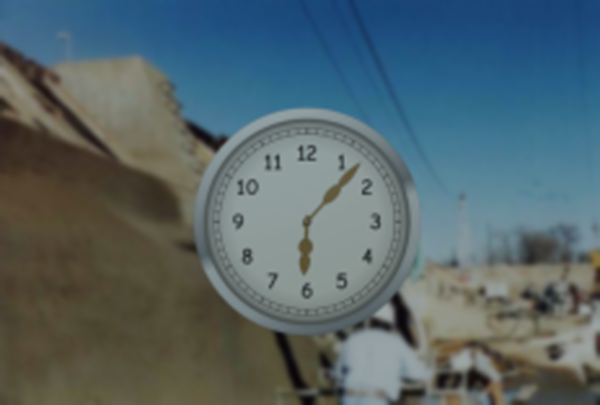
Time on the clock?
6:07
